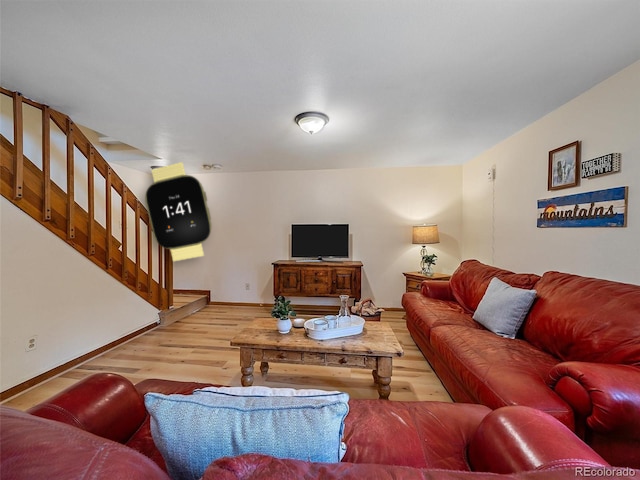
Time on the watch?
1:41
